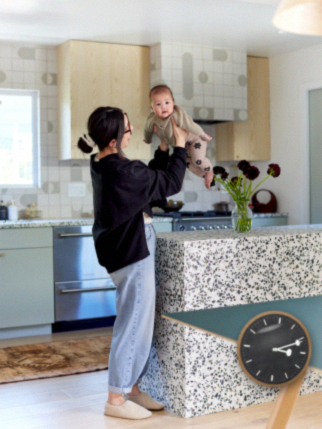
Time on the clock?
3:11
